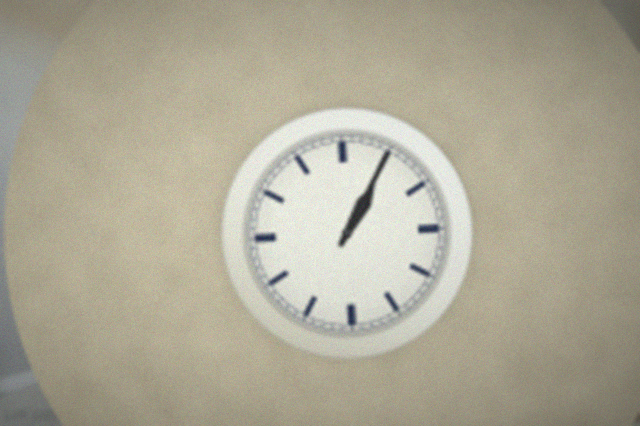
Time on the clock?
1:05
